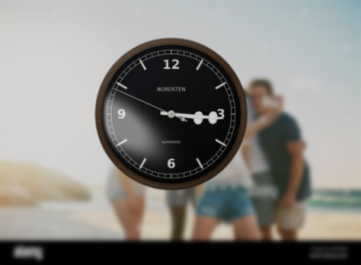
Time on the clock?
3:15:49
